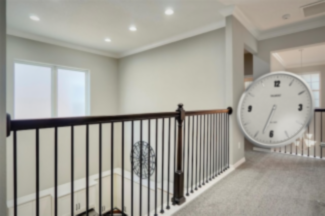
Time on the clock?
6:33
